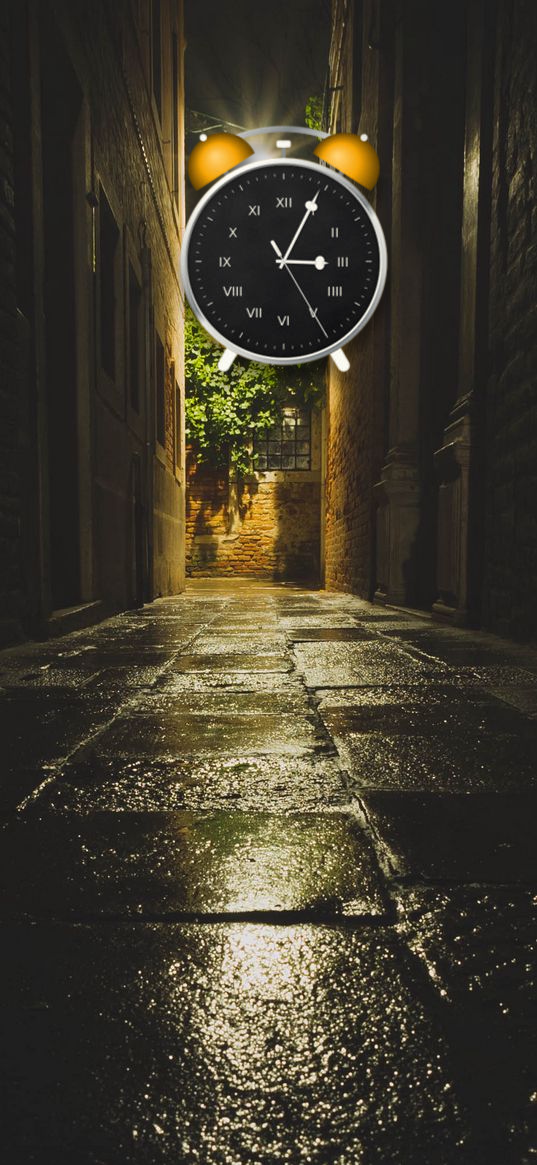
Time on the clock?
3:04:25
